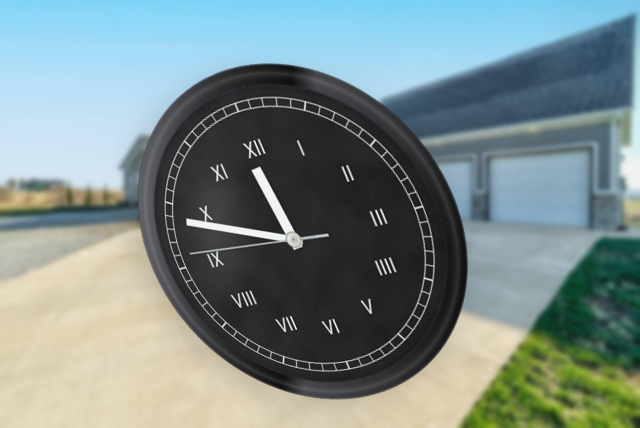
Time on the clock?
11:48:46
